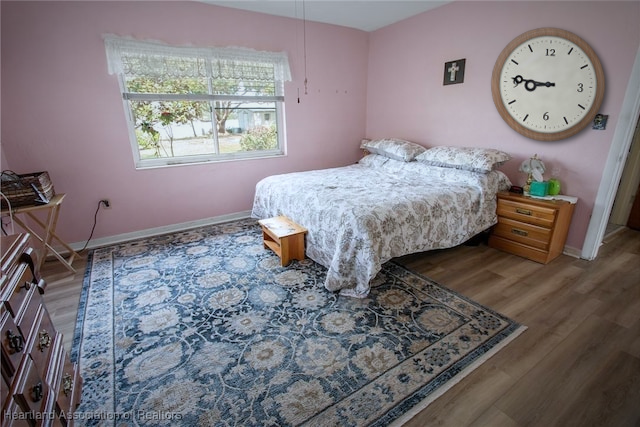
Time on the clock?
8:46
